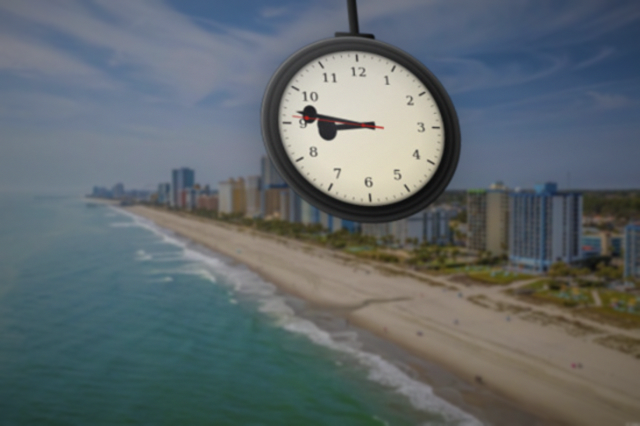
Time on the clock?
8:46:46
